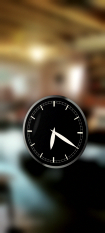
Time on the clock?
6:20
